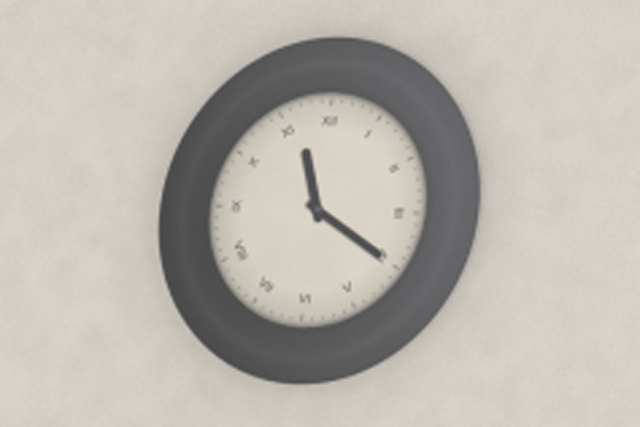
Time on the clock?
11:20
